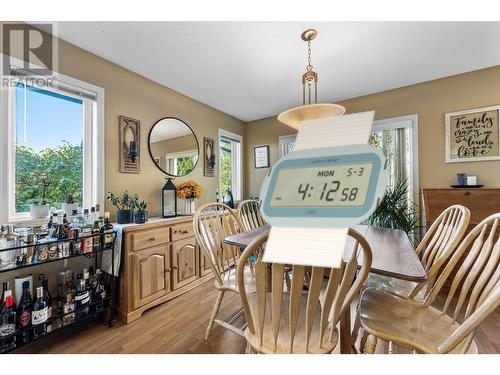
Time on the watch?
4:12:58
